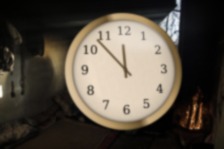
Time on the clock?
11:53
